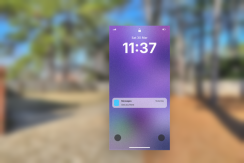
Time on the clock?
11:37
